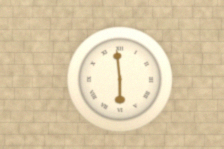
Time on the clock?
5:59
